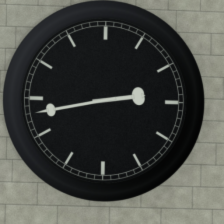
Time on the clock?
2:43
